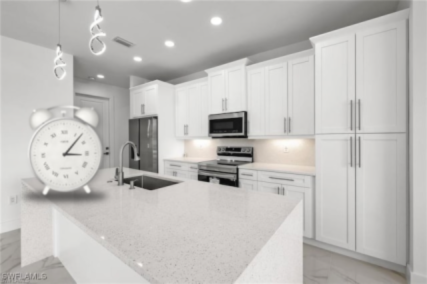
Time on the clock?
3:07
